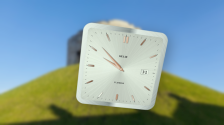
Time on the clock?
9:52
